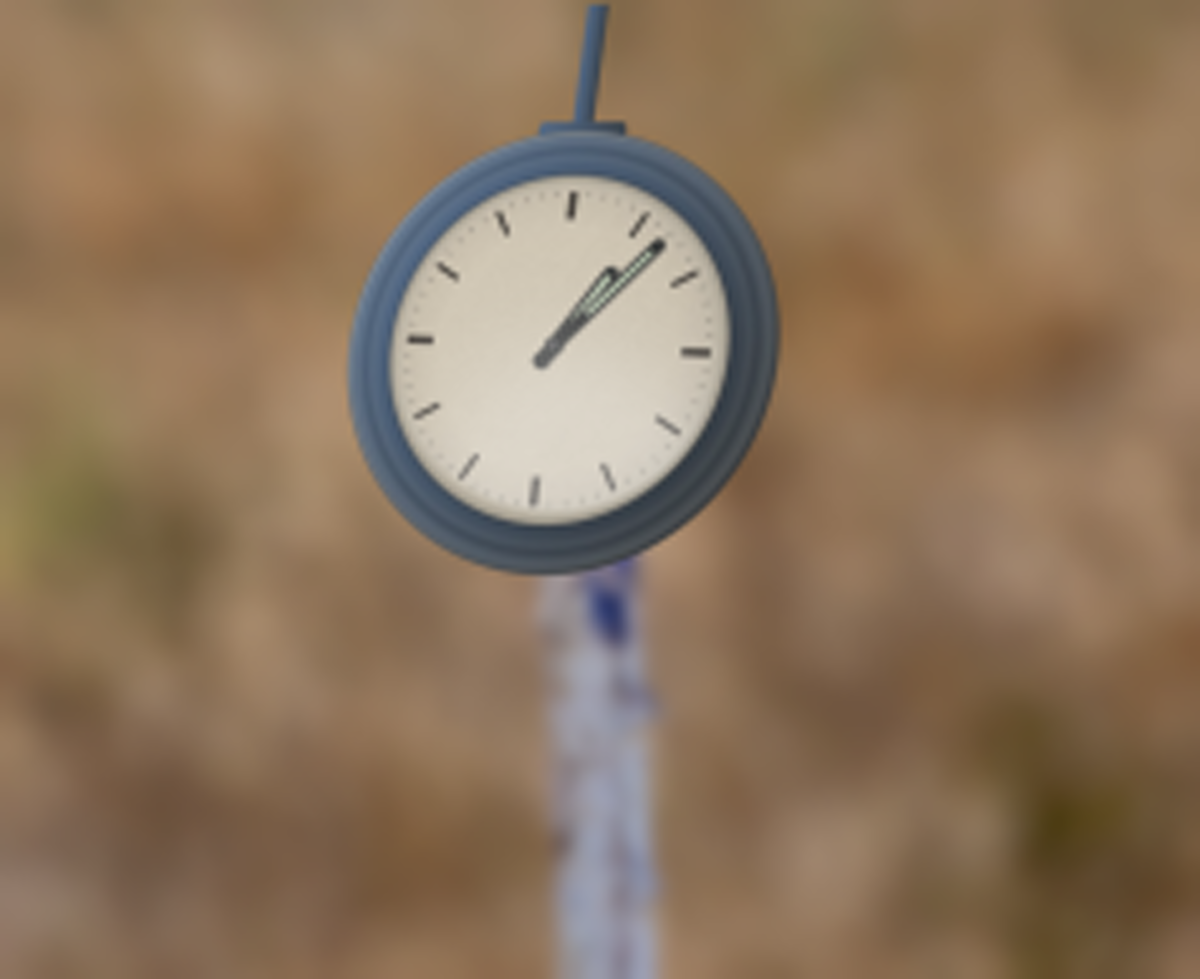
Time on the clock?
1:07
